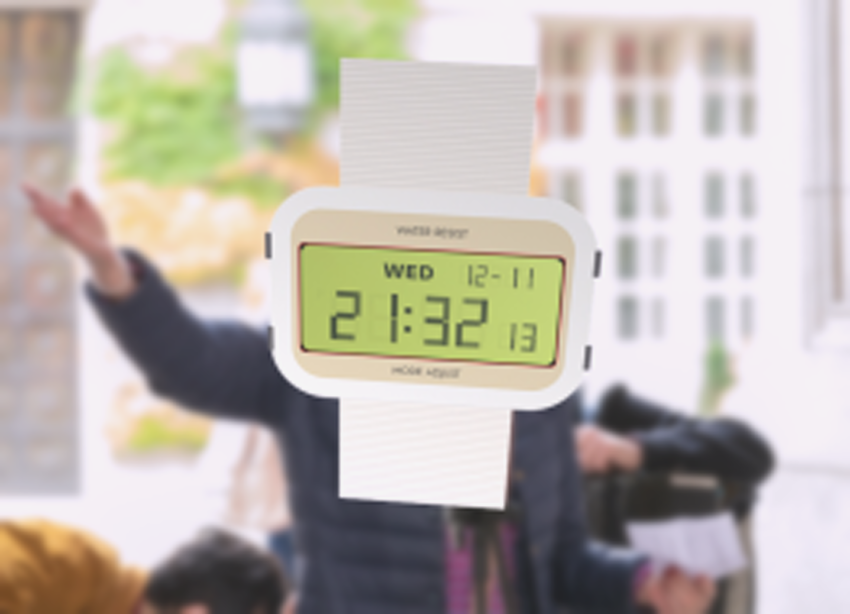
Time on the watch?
21:32:13
